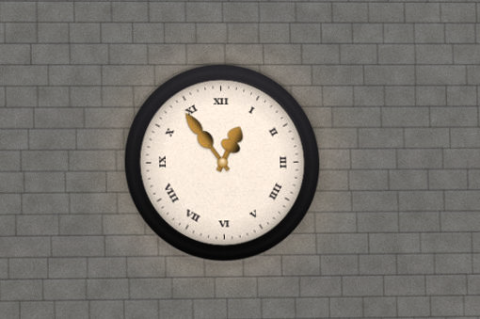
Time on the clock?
12:54
